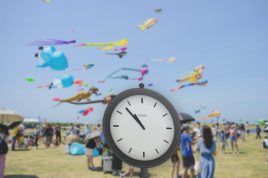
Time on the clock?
10:53
